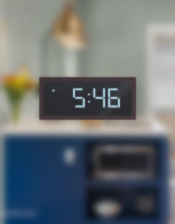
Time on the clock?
5:46
